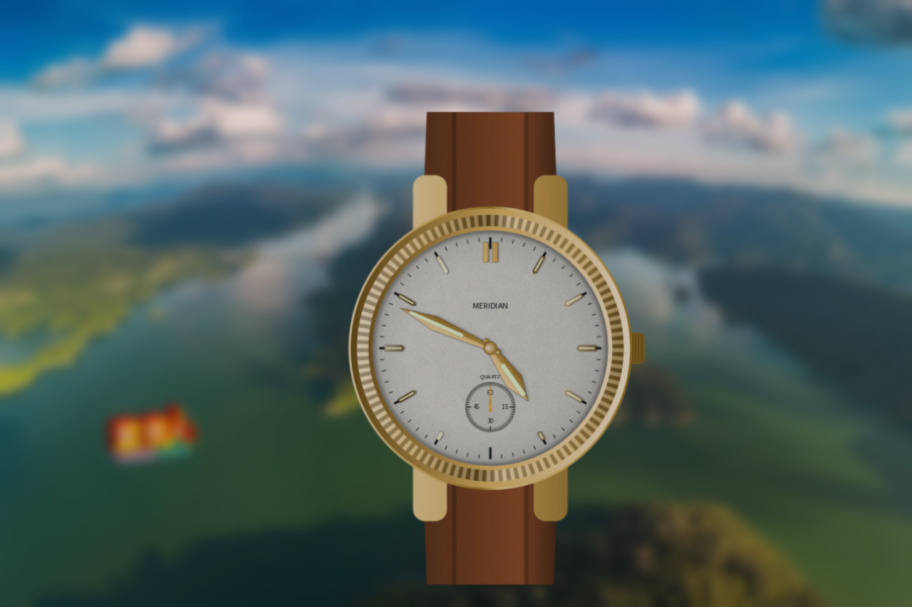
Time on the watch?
4:49
